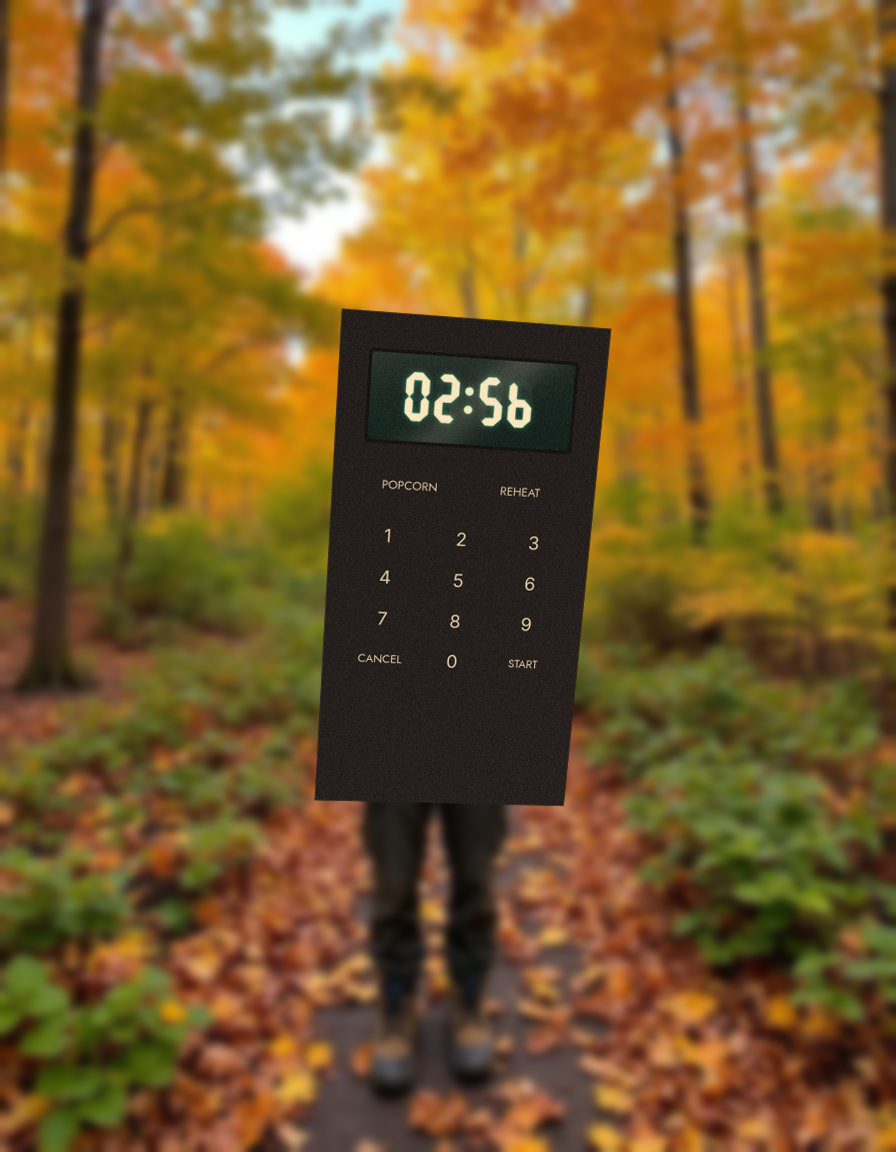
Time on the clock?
2:56
